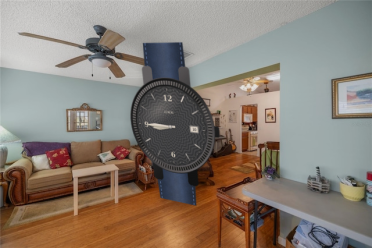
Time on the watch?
8:45
